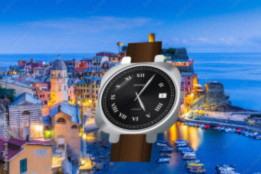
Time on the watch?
5:05
